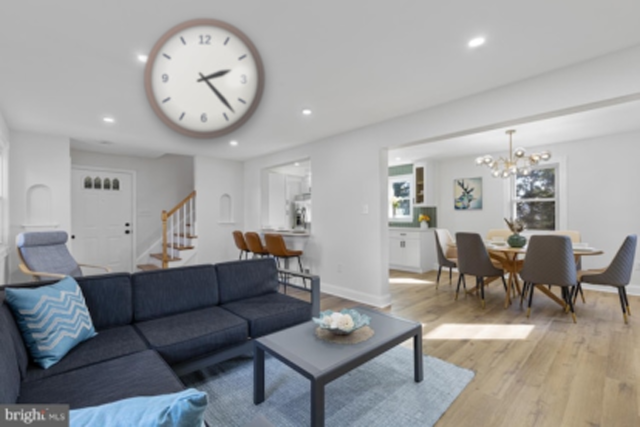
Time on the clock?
2:23
